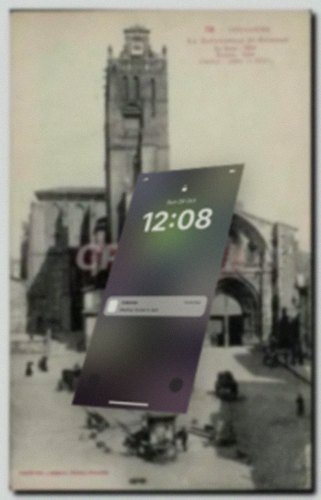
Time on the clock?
12:08
